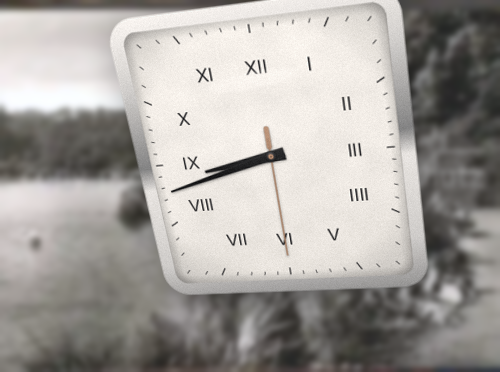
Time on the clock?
8:42:30
